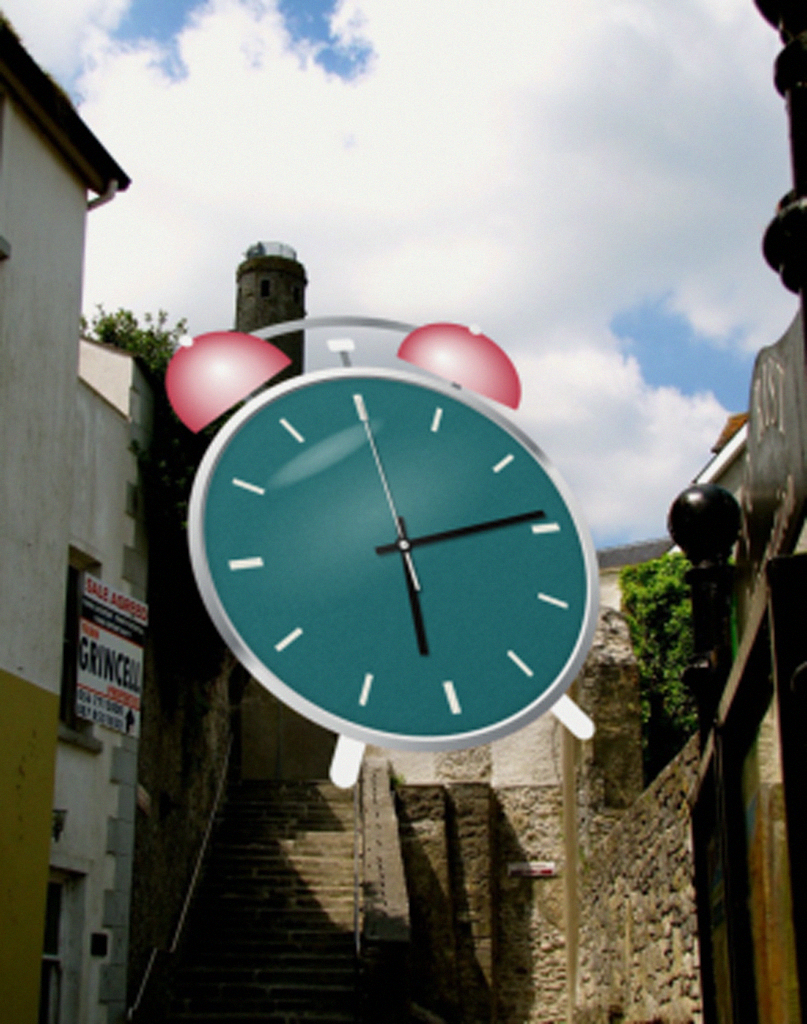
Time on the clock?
6:14:00
